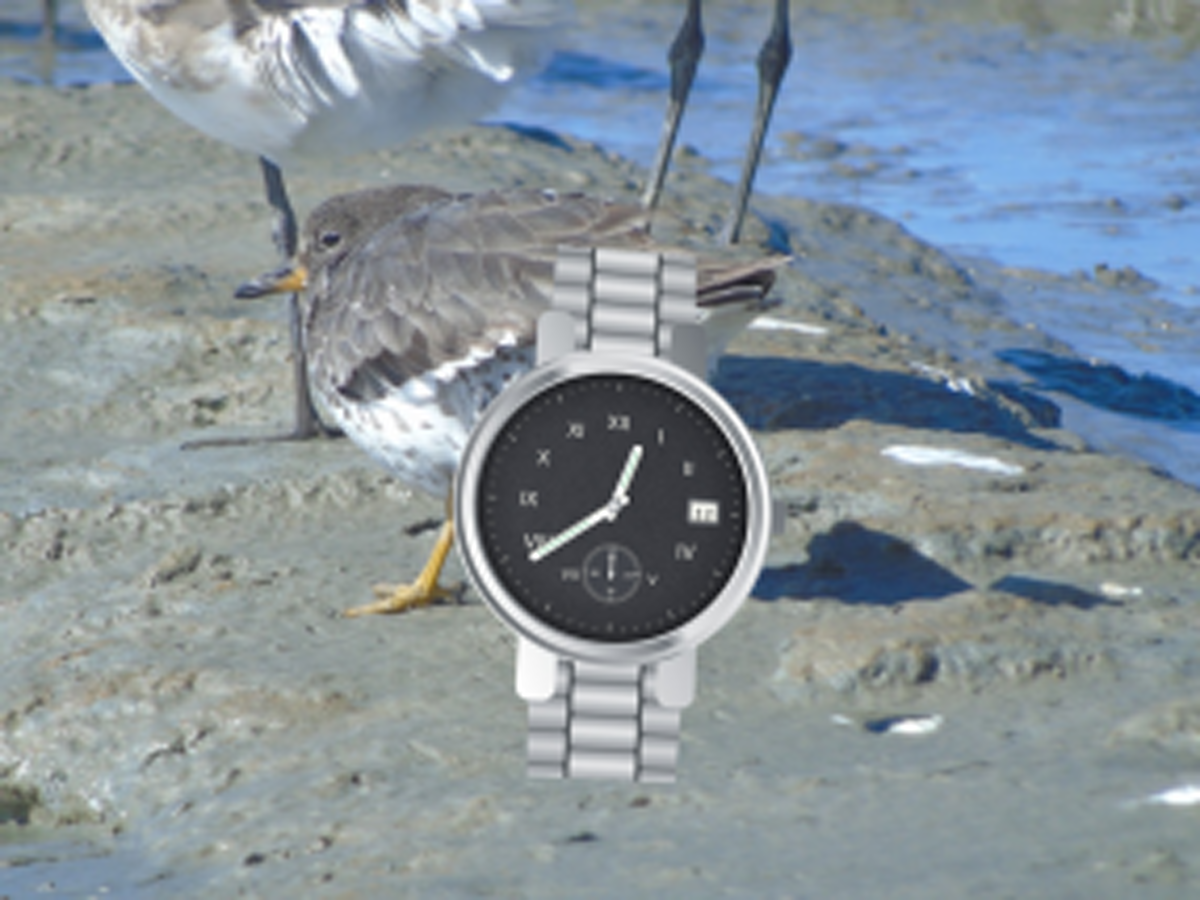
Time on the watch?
12:39
